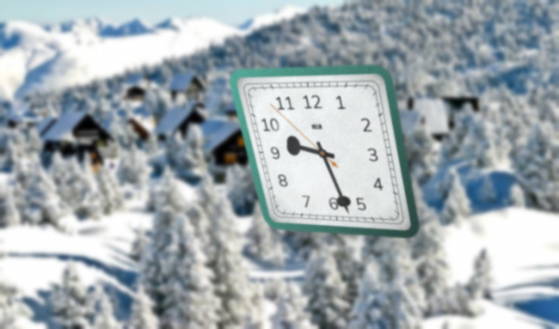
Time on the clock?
9:27:53
